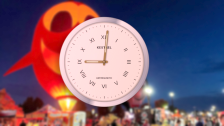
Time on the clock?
9:01
